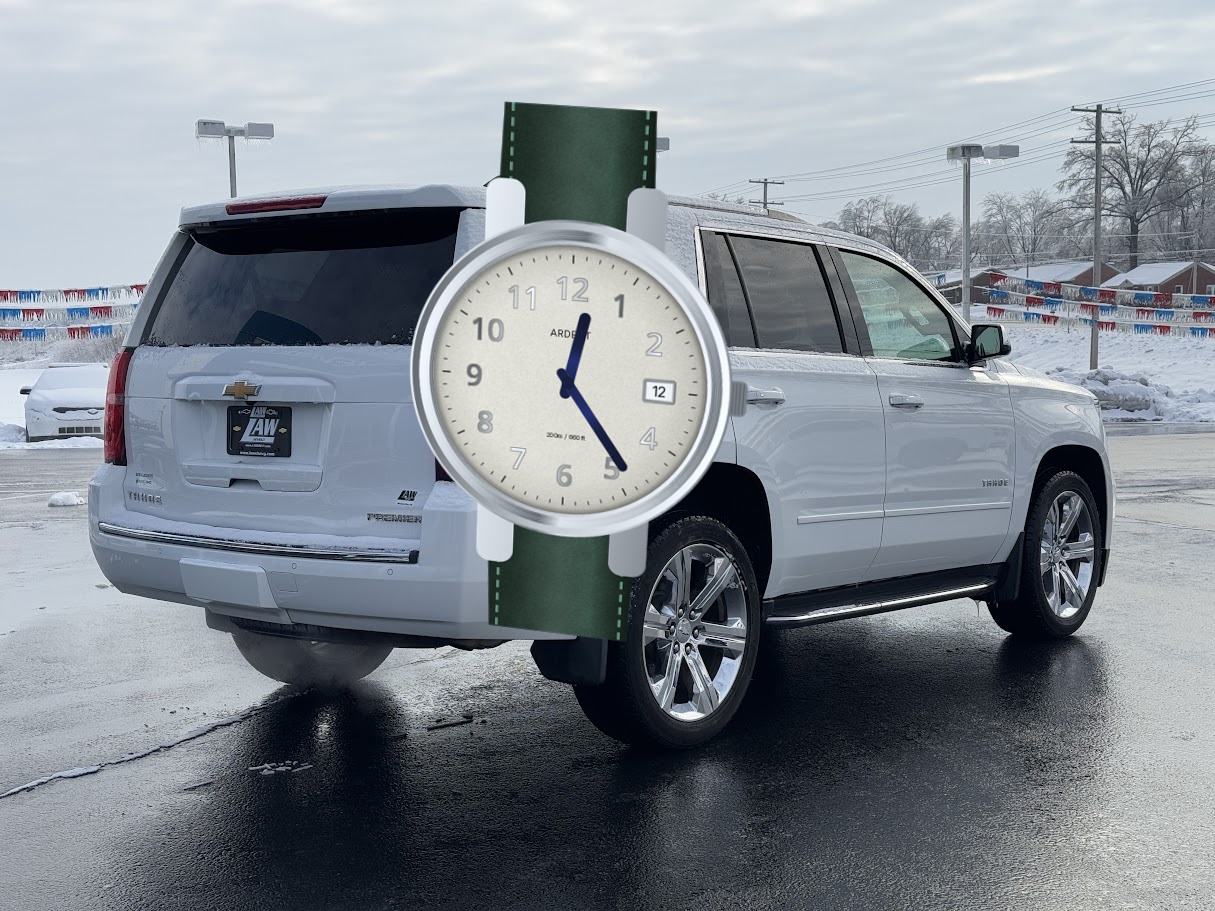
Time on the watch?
12:24
